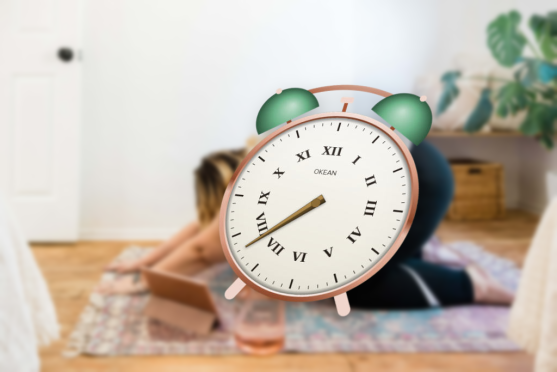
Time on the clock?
7:38
